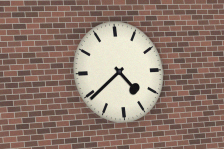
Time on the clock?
4:39
